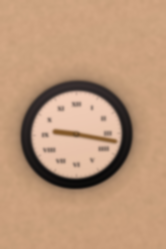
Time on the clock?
9:17
